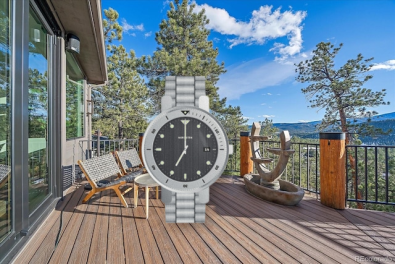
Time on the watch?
7:00
